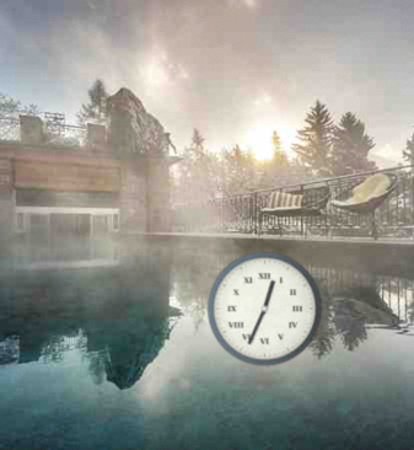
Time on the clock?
12:34
